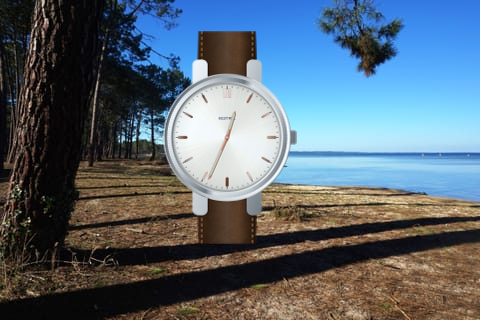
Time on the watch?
12:34
